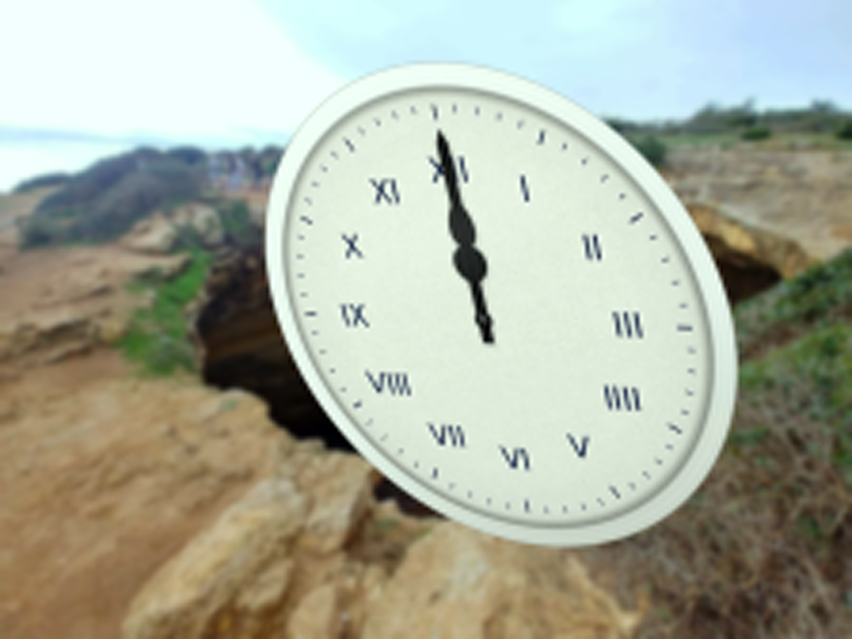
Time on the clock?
12:00
